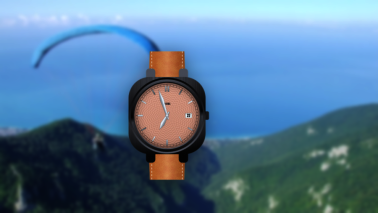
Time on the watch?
6:57
